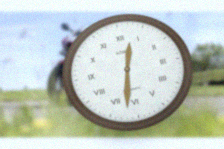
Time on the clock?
12:32
